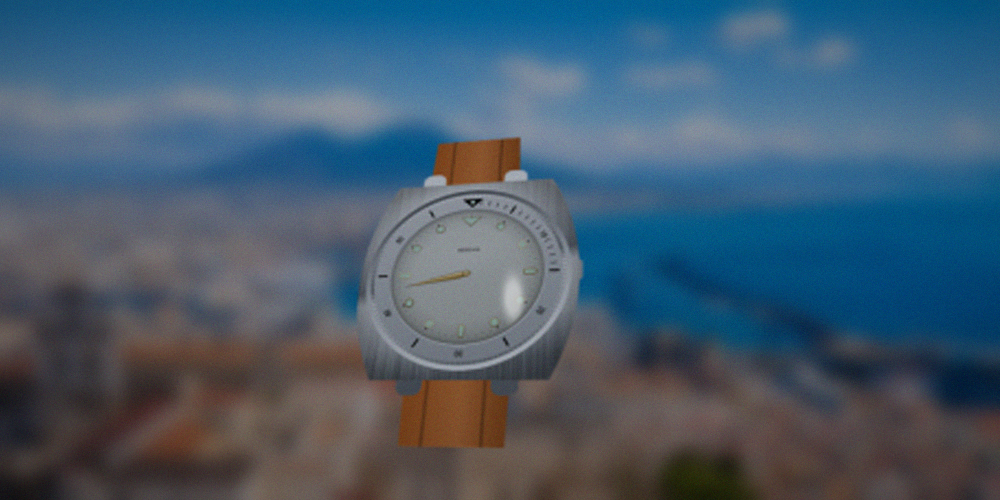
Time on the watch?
8:43
